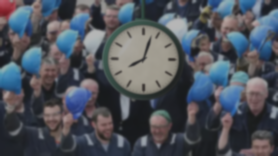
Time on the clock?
8:03
